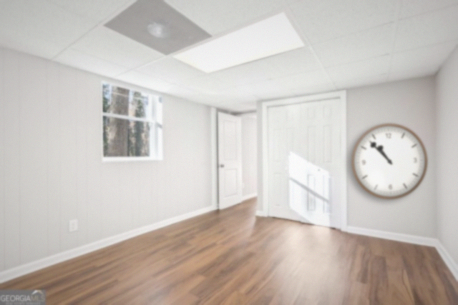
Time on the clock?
10:53
